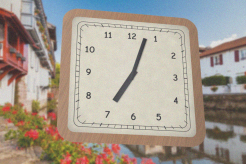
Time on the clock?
7:03
